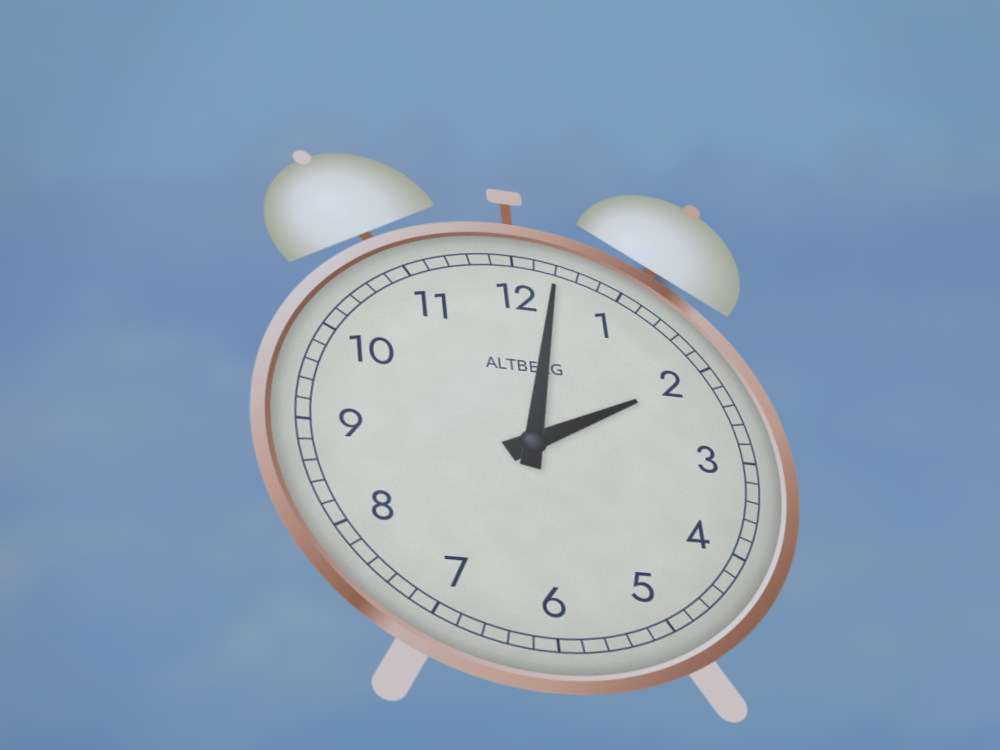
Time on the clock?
2:02
